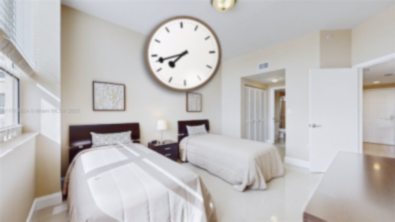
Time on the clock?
7:43
